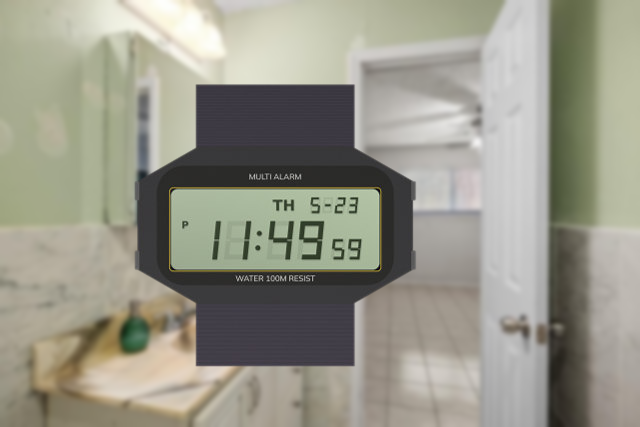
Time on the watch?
11:49:59
